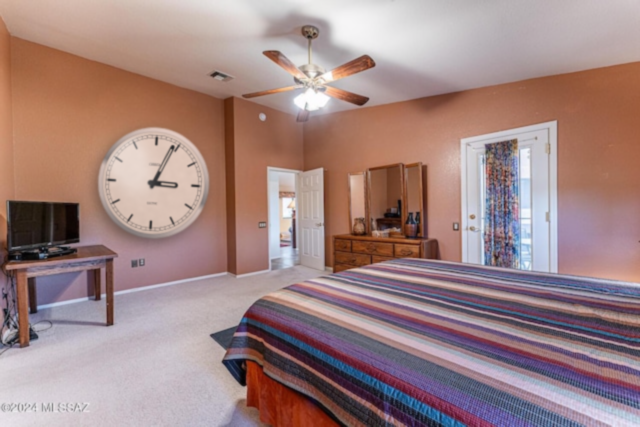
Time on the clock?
3:04
